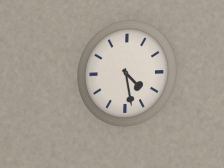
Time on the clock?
4:28
